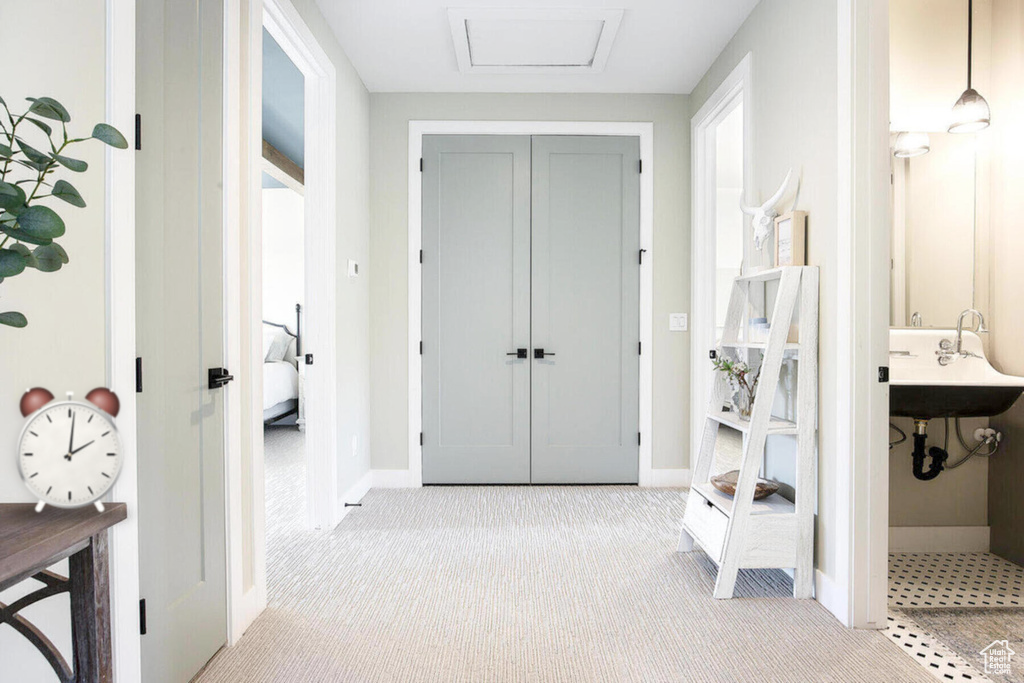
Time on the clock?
2:01
